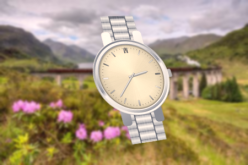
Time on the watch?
2:37
